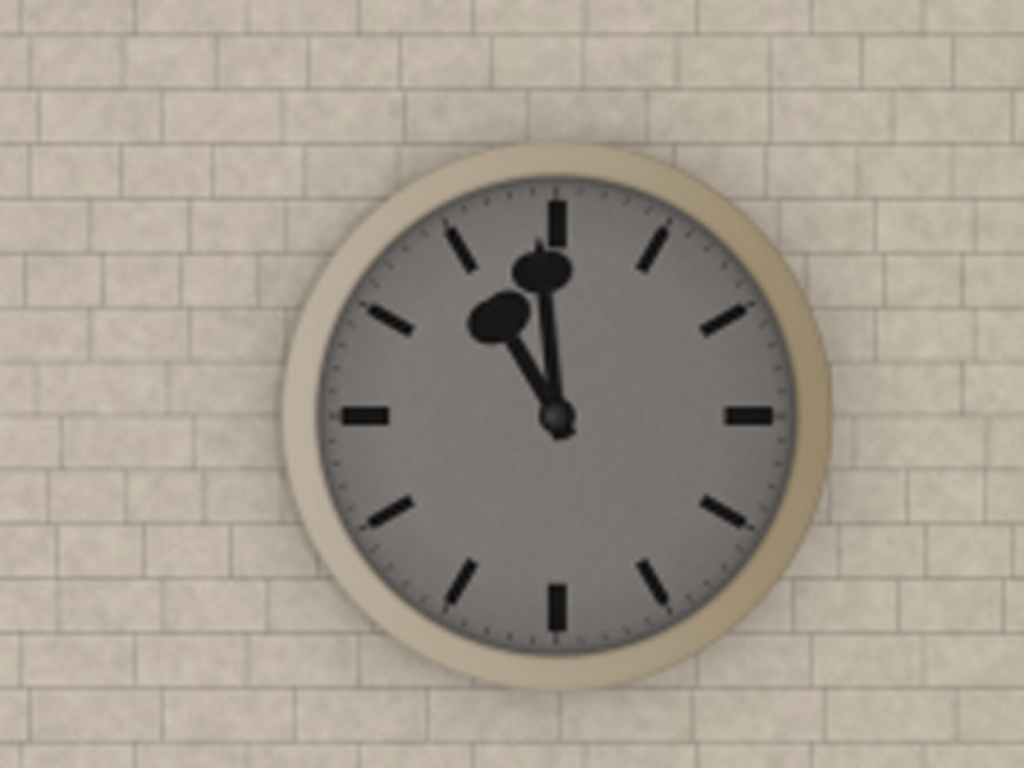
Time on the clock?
10:59
